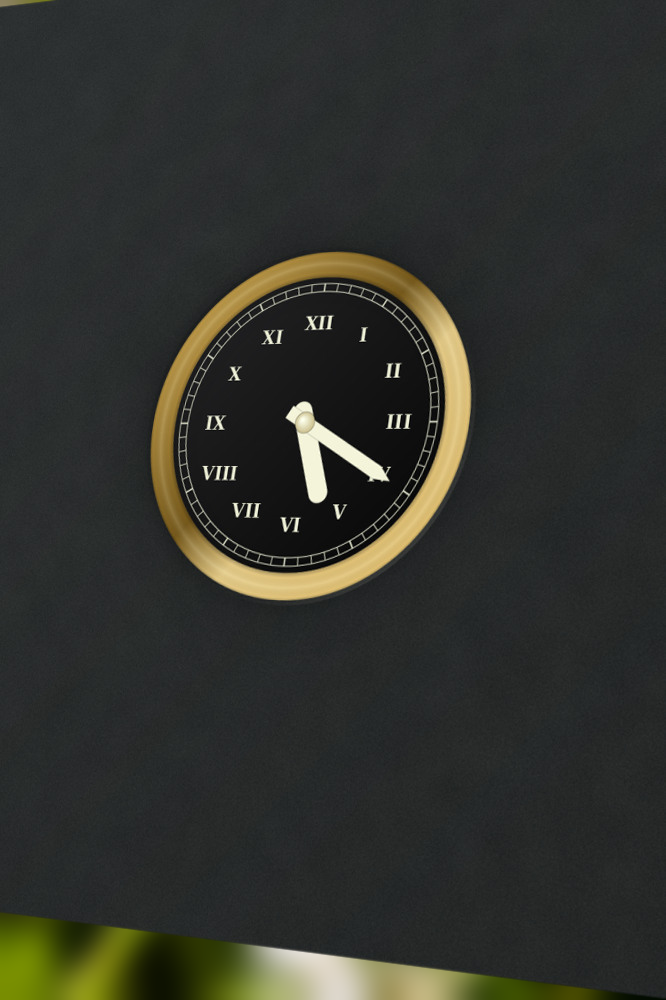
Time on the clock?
5:20
